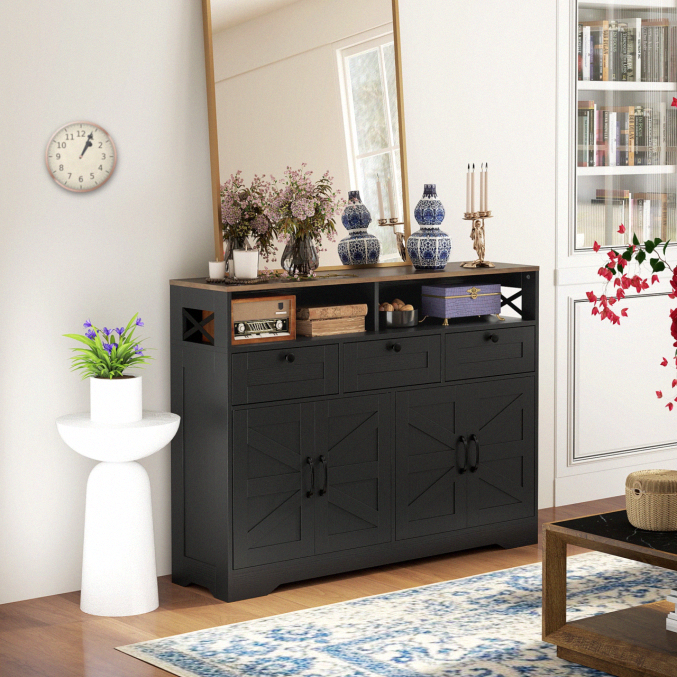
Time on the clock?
1:04
